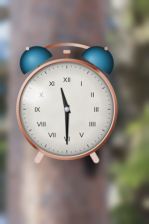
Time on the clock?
11:30
